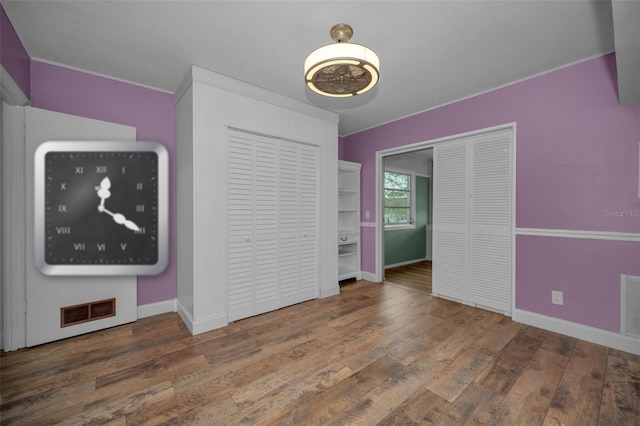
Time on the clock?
12:20
